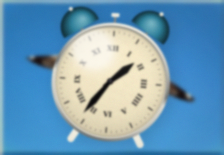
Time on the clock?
1:36
